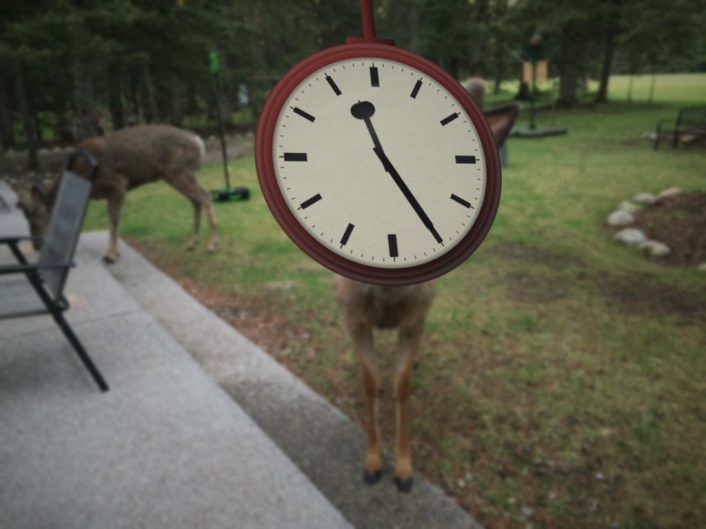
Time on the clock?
11:25
